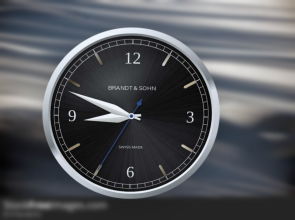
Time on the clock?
8:48:35
